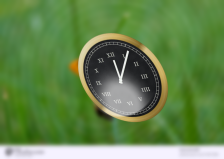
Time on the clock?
12:06
